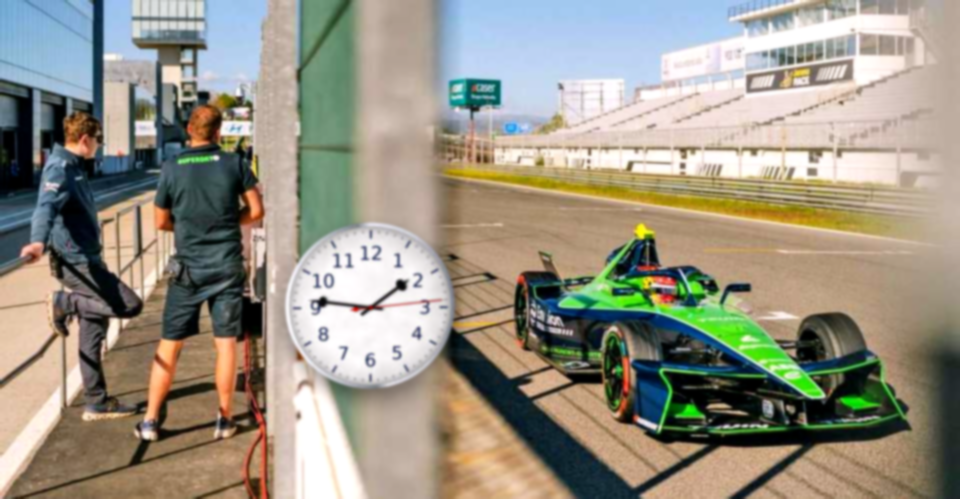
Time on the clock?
1:46:14
